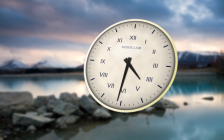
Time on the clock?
4:31
